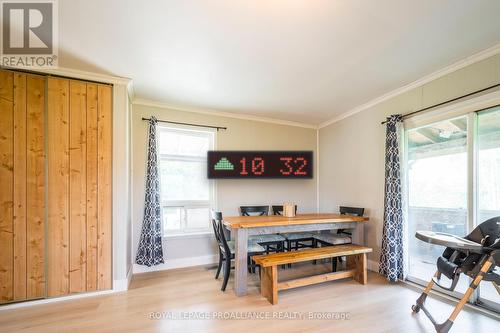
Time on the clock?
10:32
